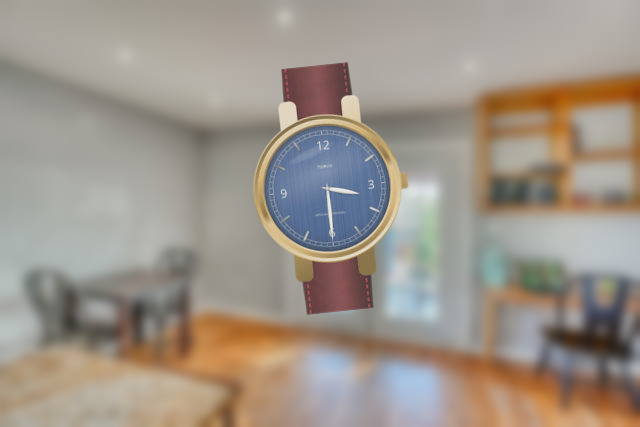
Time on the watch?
3:30
